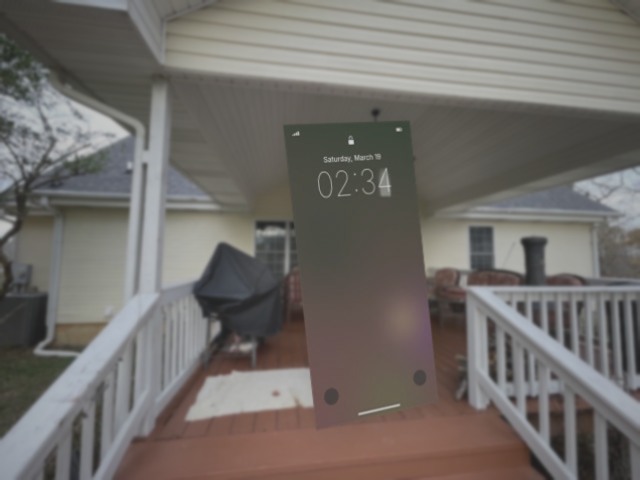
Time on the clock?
2:34
